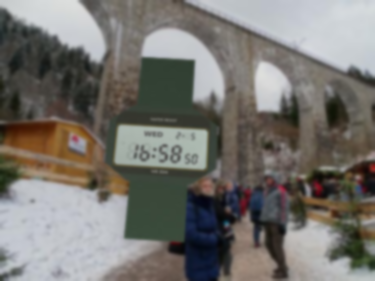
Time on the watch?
16:58
